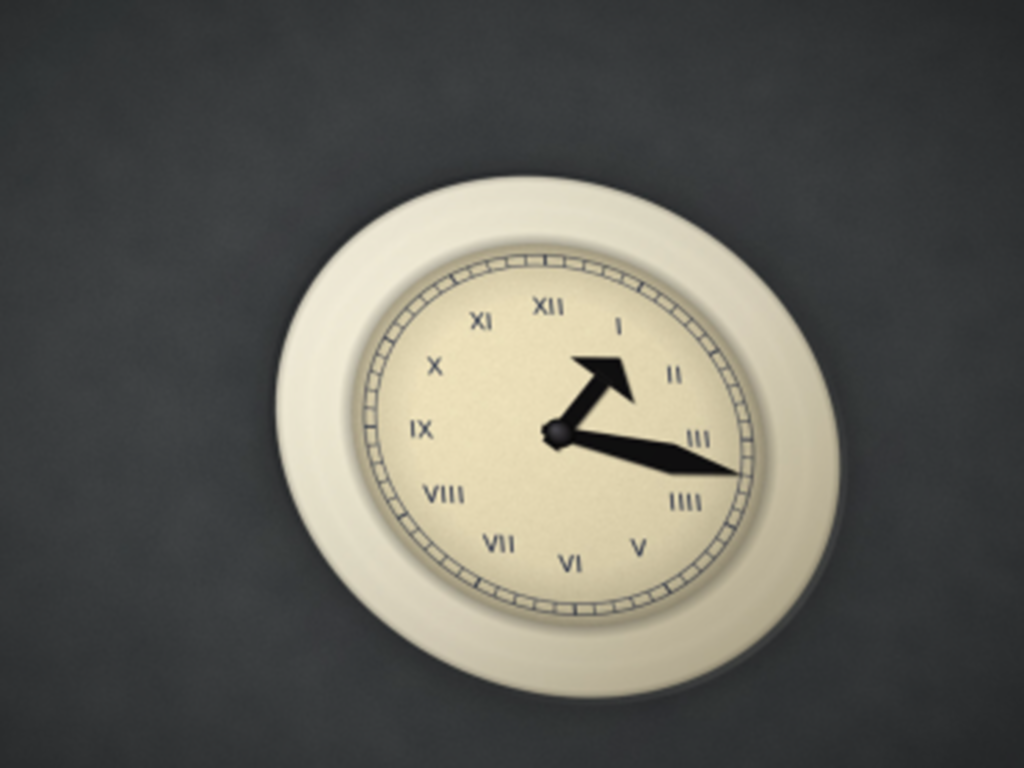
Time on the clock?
1:17
